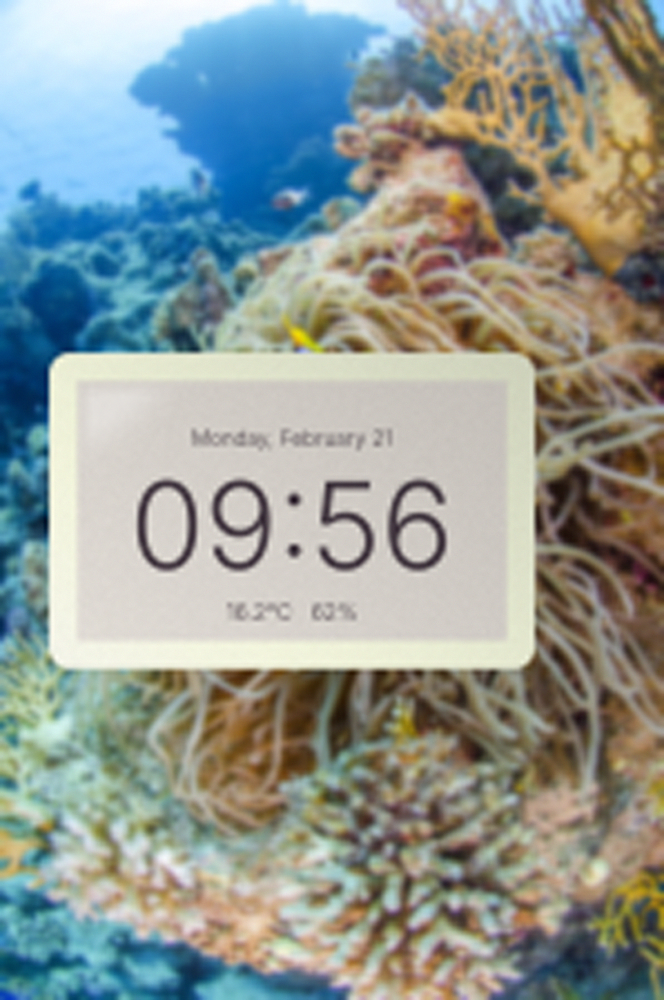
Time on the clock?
9:56
